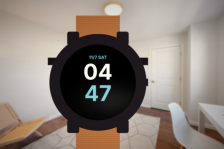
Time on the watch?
4:47
